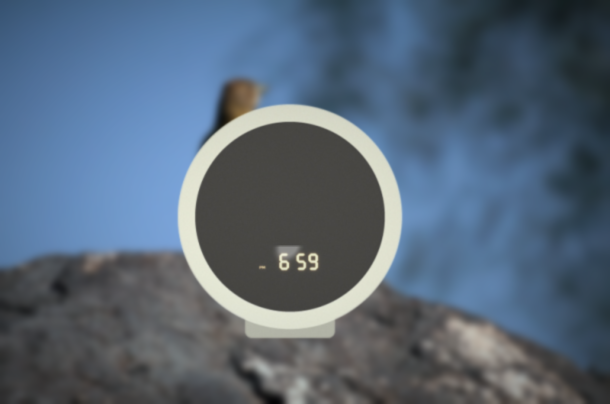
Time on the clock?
6:59
